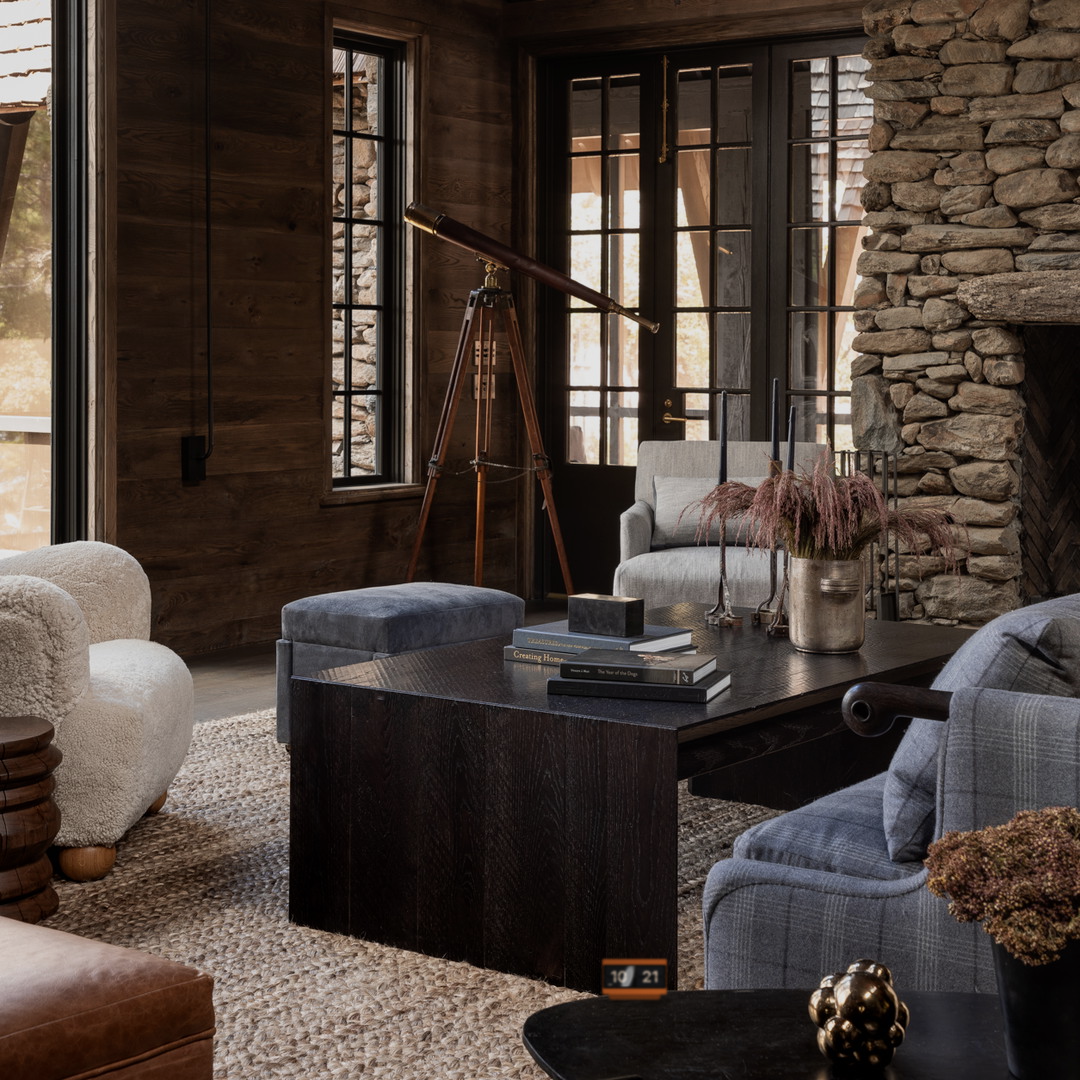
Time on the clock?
10:21
